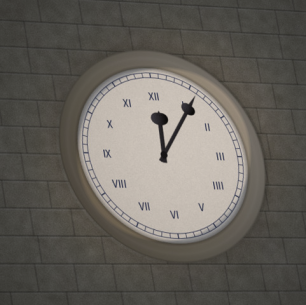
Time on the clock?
12:06
